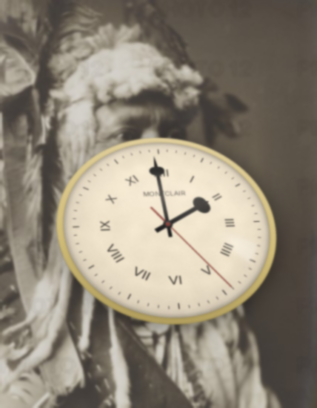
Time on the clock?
1:59:24
